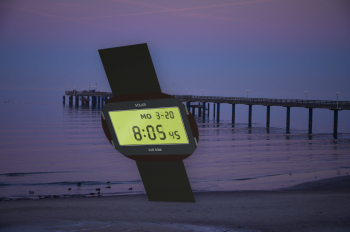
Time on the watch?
8:05:45
